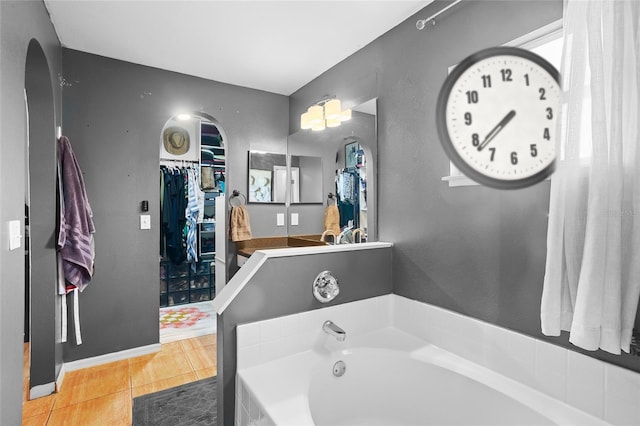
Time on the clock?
7:38
